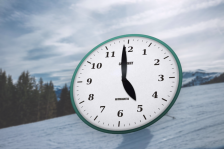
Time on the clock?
4:59
